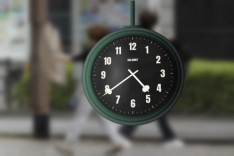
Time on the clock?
4:39
